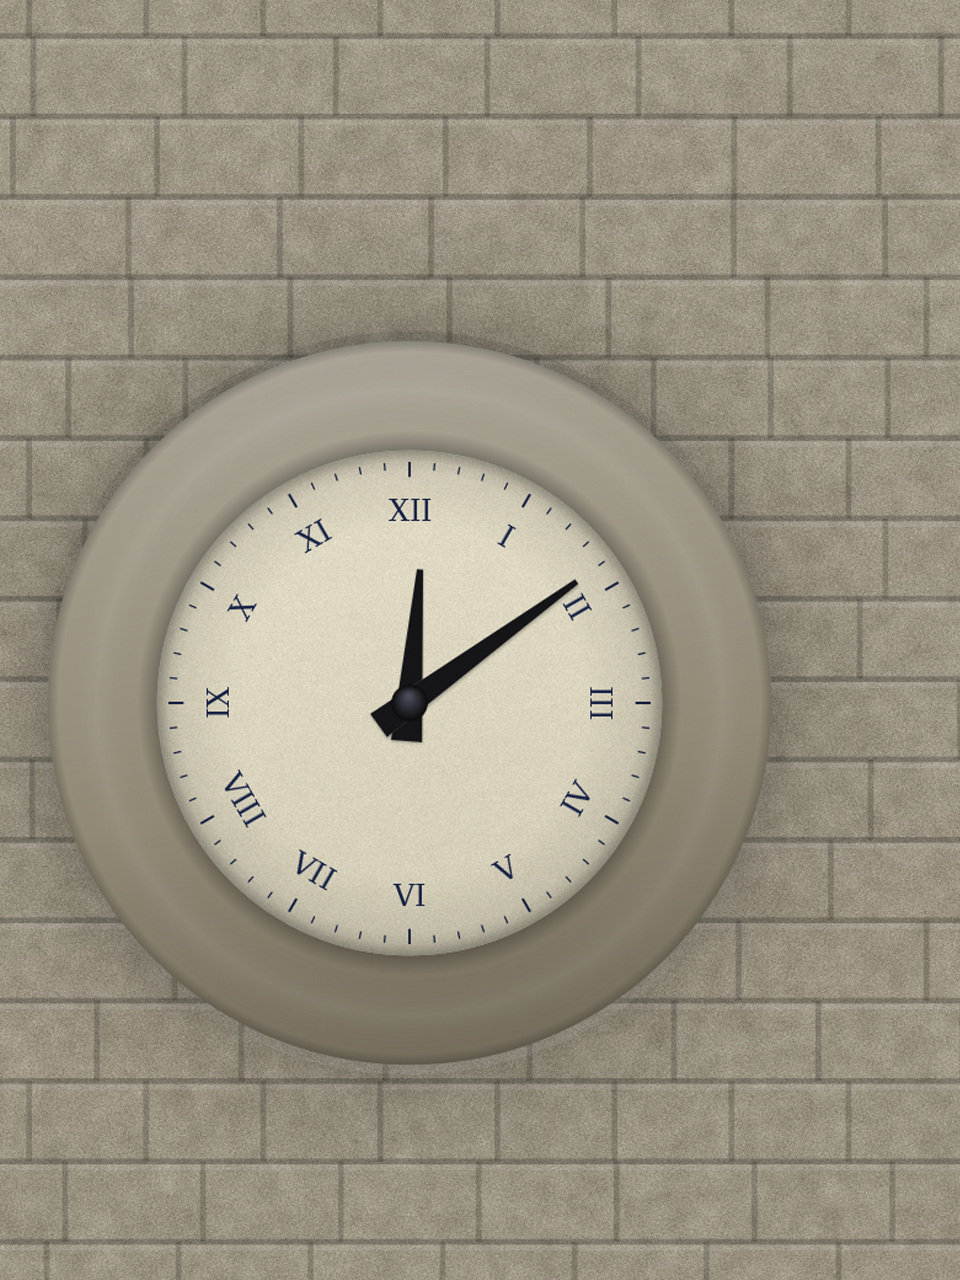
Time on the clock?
12:09
